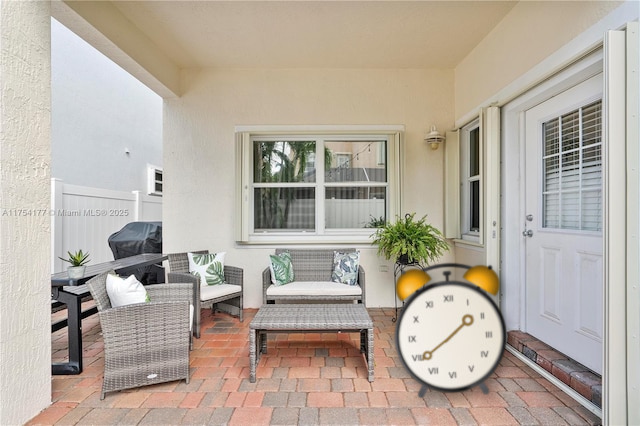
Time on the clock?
1:39
